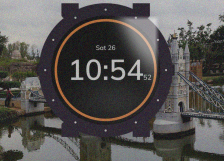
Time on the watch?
10:54:52
